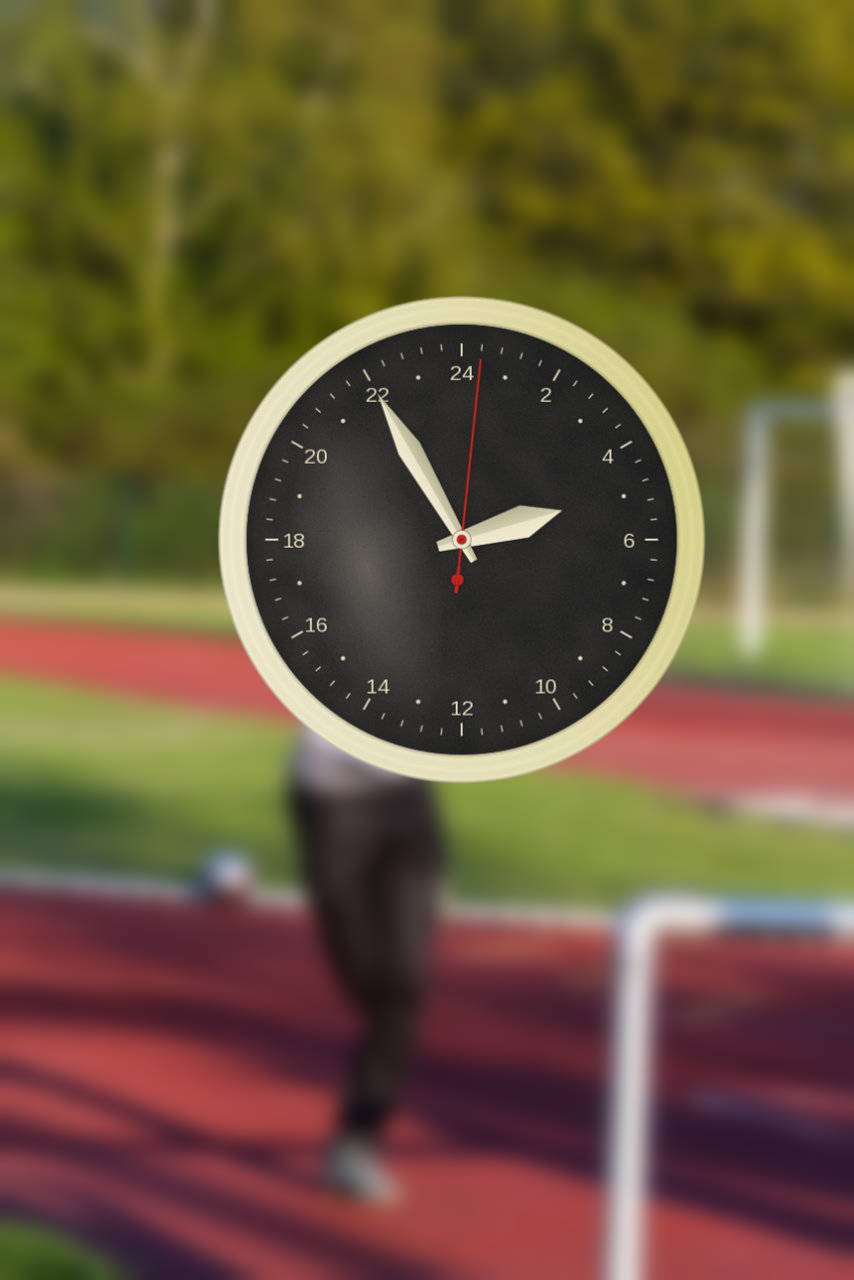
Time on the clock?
4:55:01
